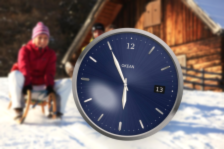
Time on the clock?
5:55
